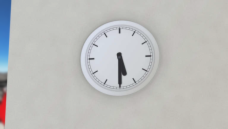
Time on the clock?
5:30
